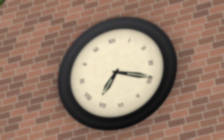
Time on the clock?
7:19
